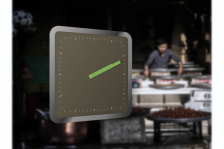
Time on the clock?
2:11
